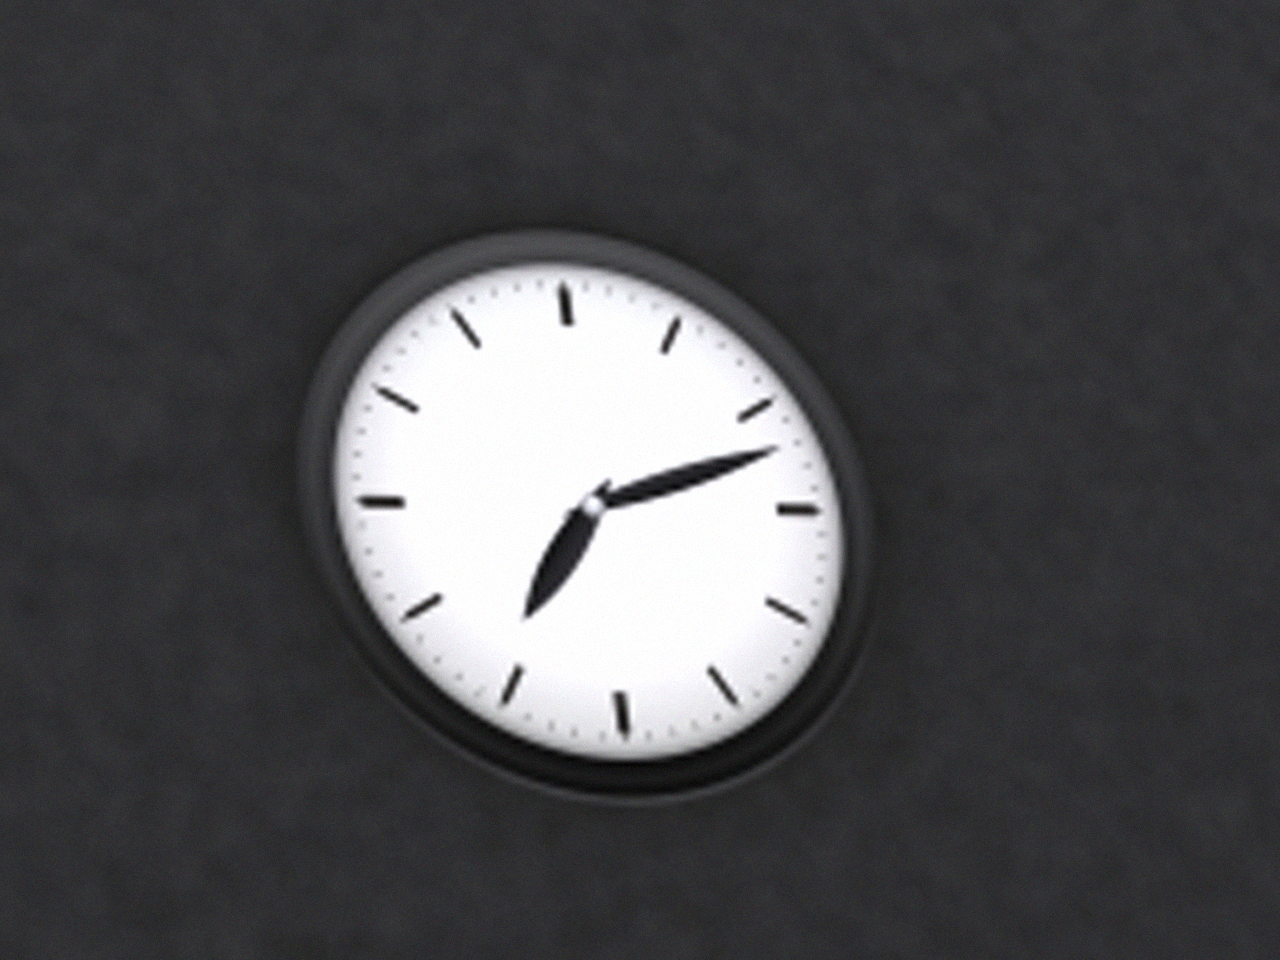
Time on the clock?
7:12
